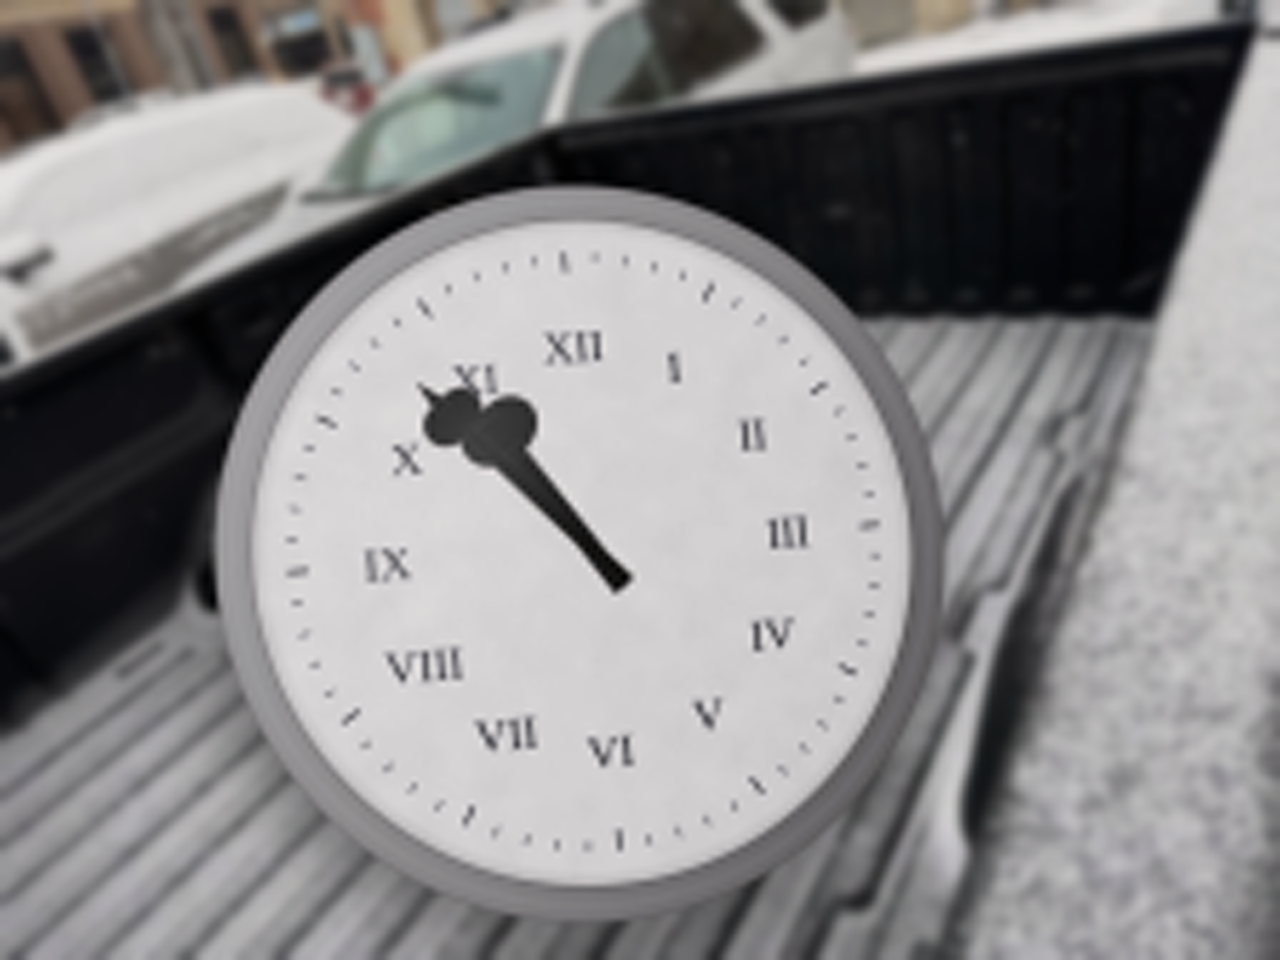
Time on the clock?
10:53
